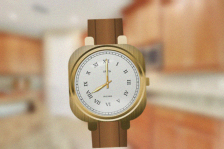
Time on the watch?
8:00
